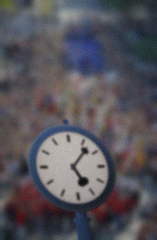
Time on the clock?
5:07
